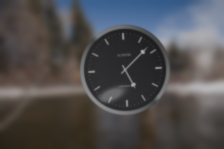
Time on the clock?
5:08
